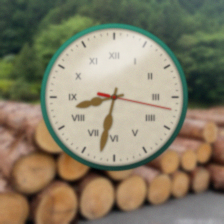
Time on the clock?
8:32:17
